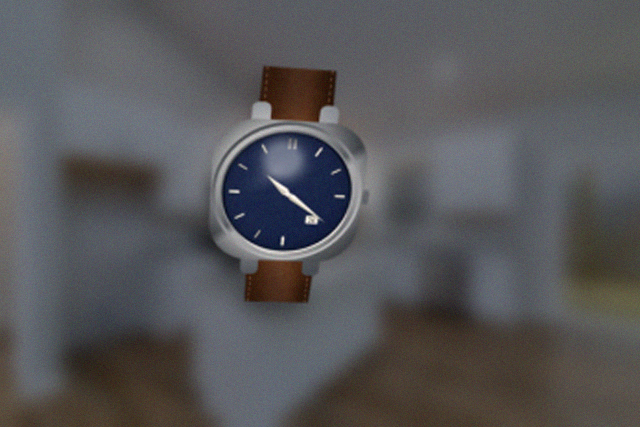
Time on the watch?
10:21
